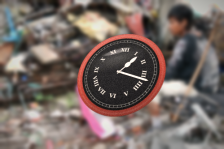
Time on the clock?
1:17
